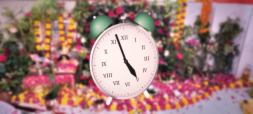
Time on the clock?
4:57
